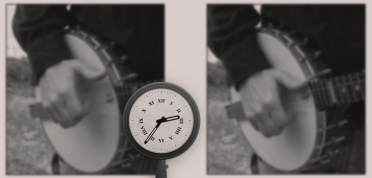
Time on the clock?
2:36
